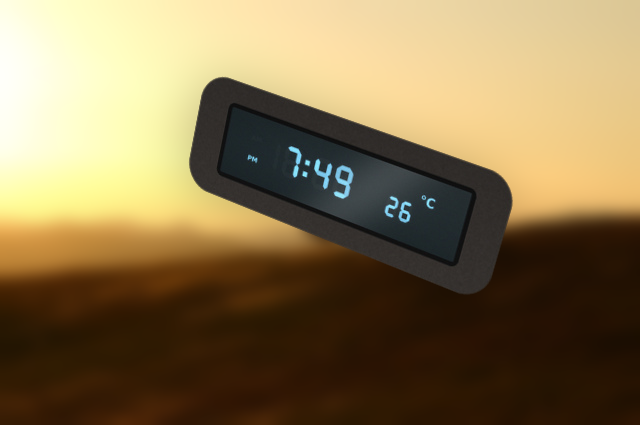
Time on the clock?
7:49
